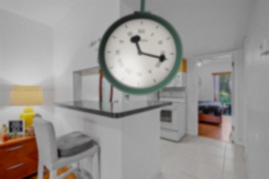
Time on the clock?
11:17
